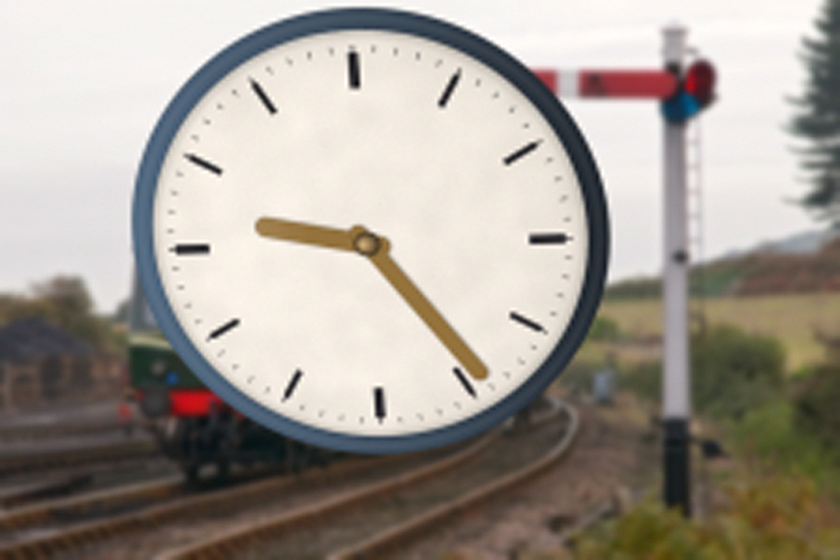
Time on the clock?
9:24
